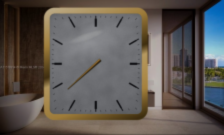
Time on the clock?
7:38
